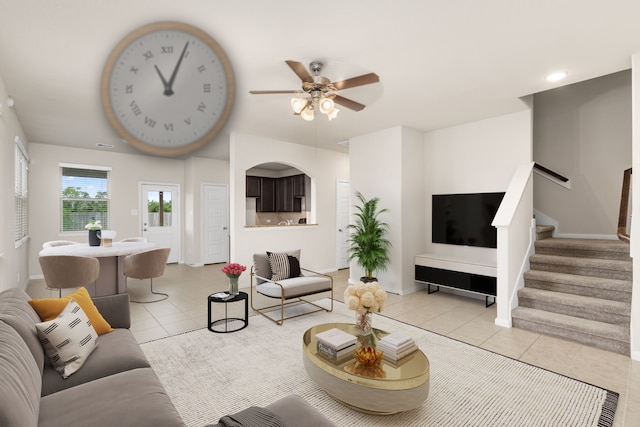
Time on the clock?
11:04
